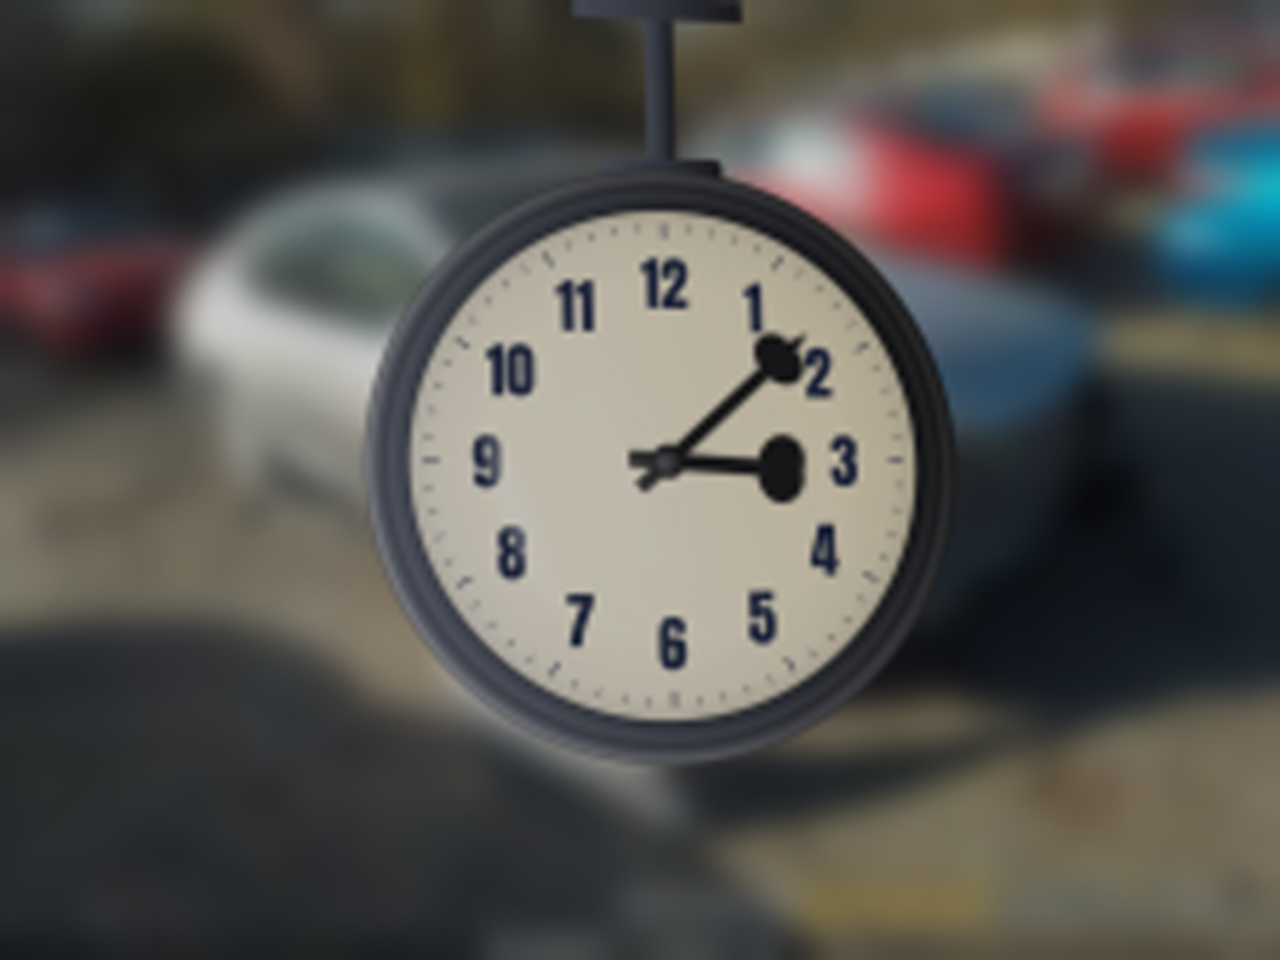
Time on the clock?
3:08
